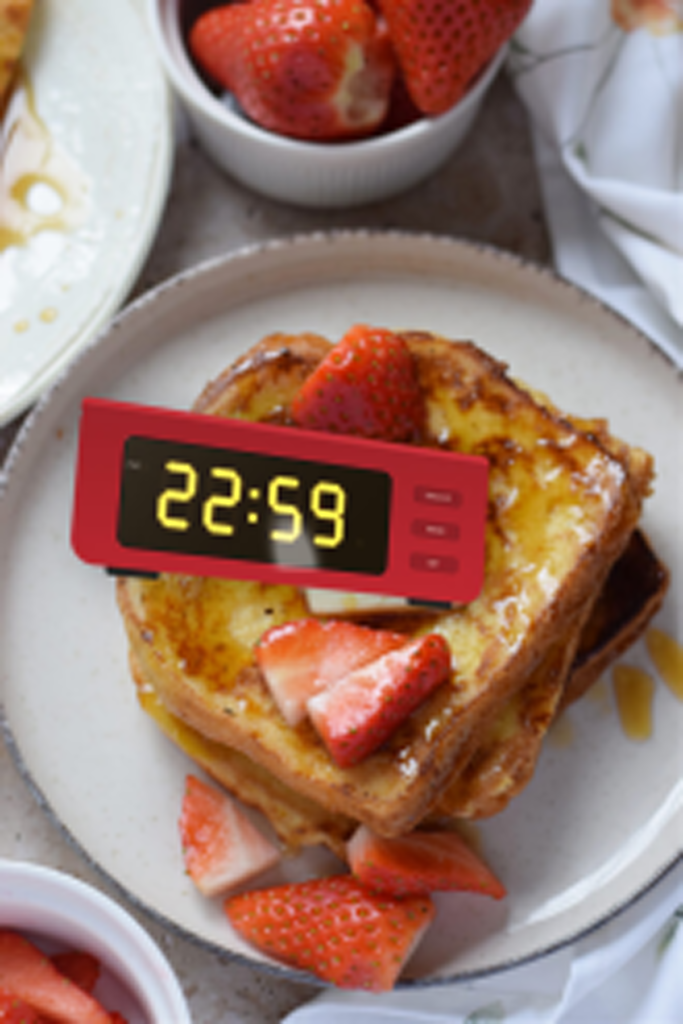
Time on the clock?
22:59
